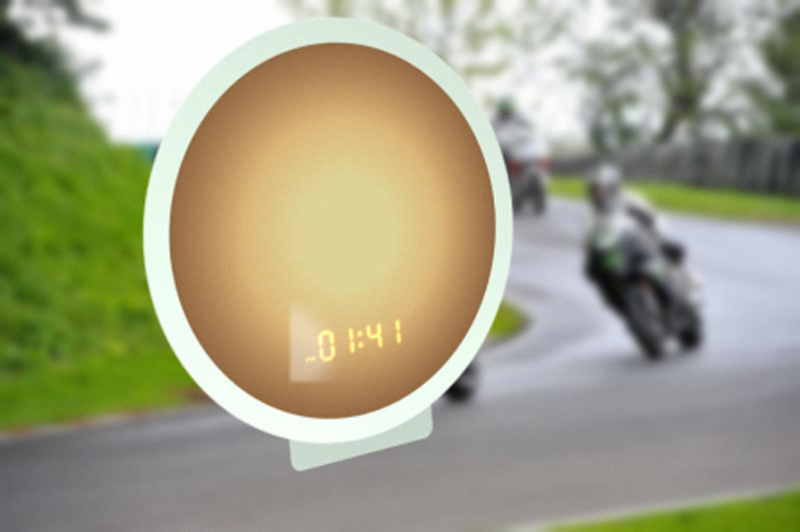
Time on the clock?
1:41
